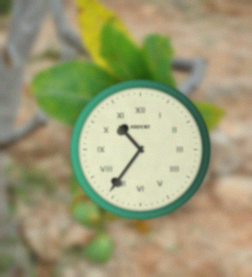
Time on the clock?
10:36
